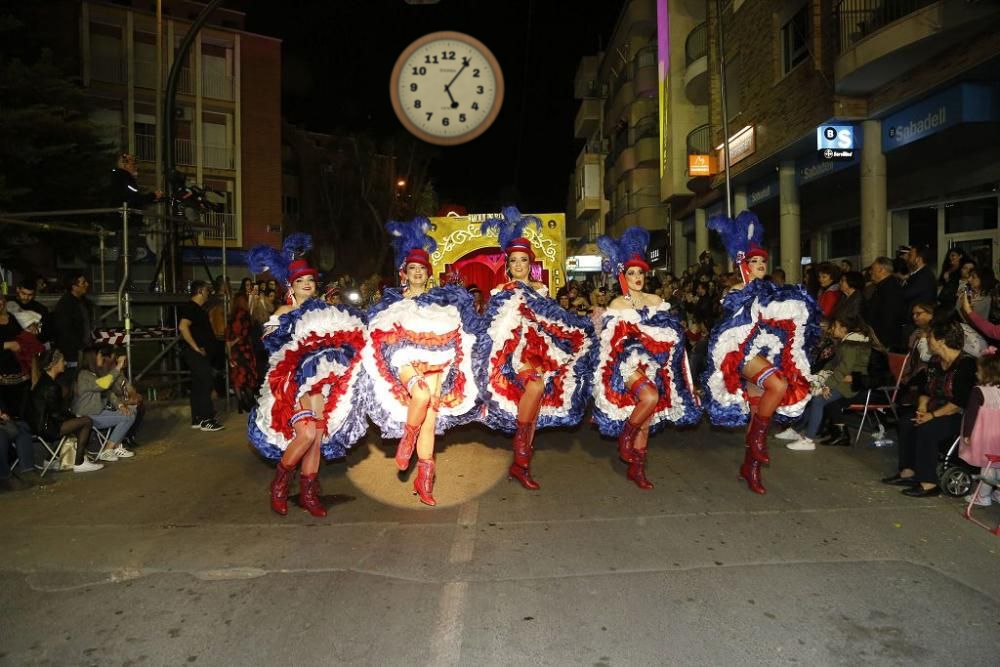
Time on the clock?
5:06
